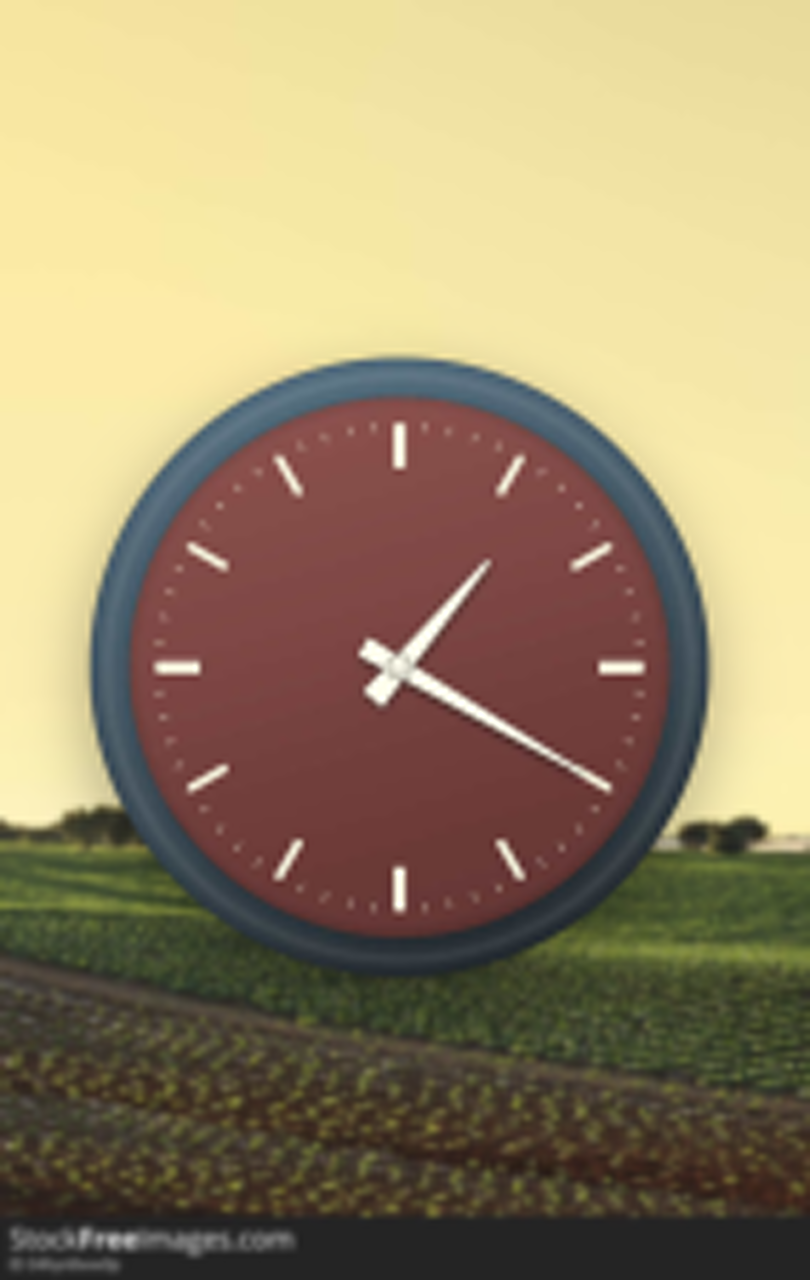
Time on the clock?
1:20
